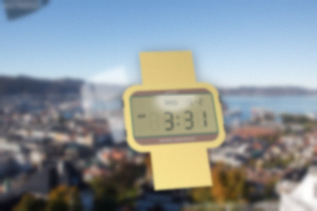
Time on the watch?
3:31
